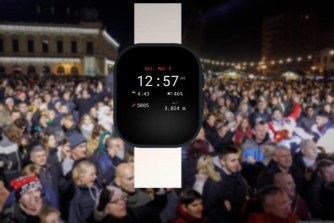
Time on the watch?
12:57
